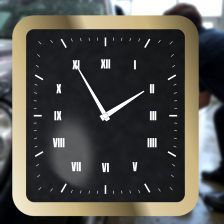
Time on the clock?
1:55
